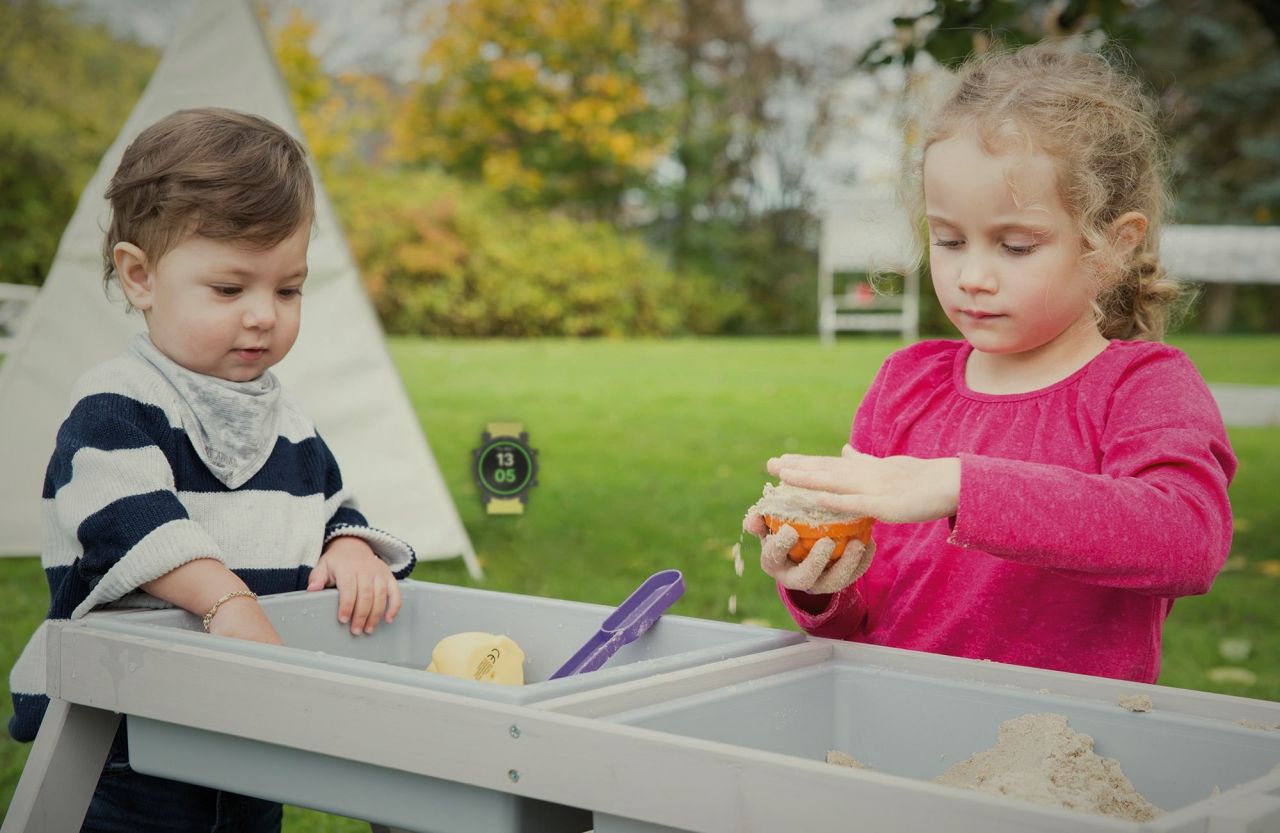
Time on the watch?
13:05
